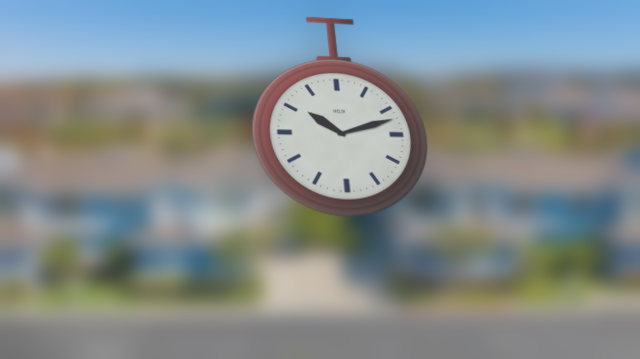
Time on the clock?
10:12
